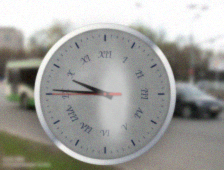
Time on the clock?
9:45:45
